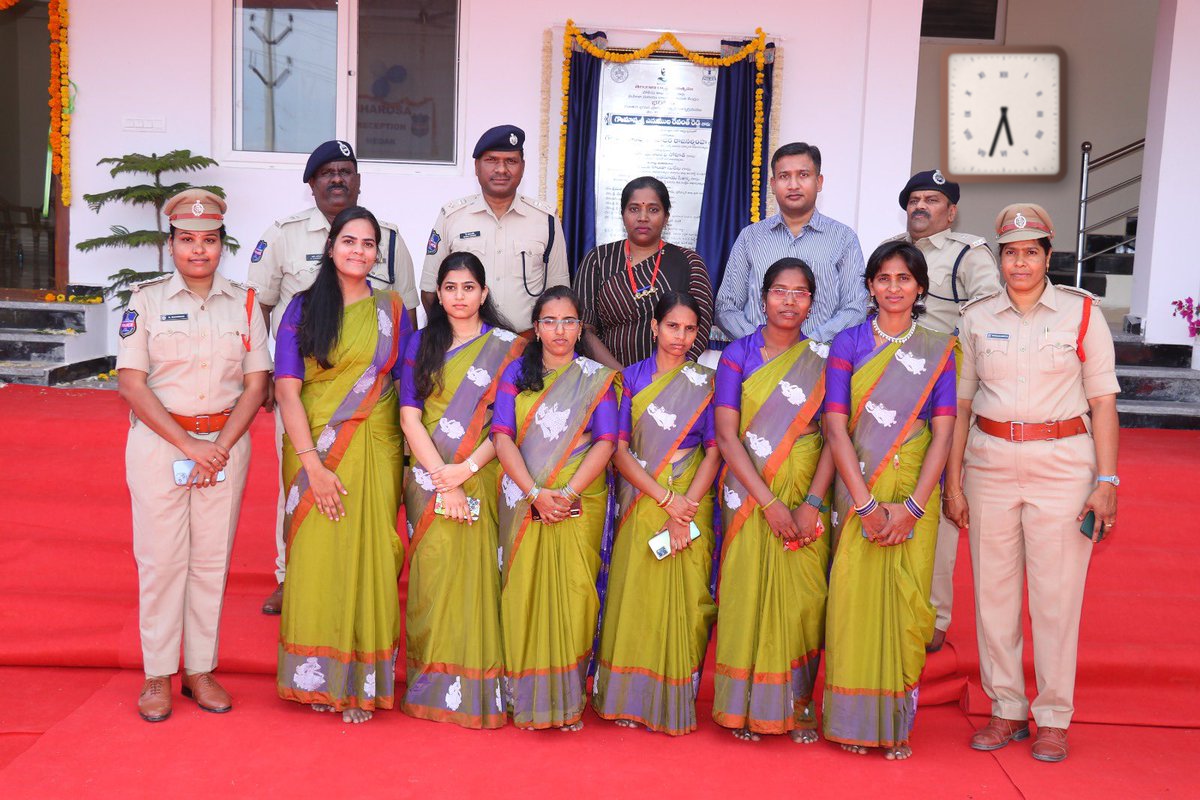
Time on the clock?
5:33
